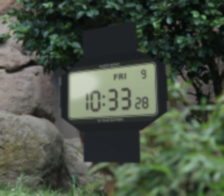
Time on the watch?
10:33:28
